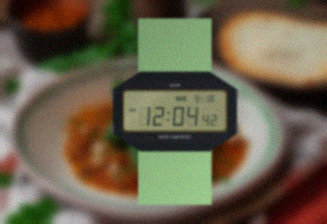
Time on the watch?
12:04
